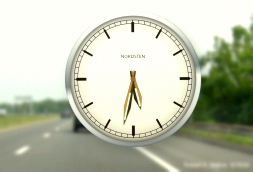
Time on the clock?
5:32
